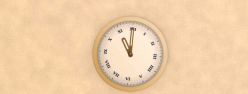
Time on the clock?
11:00
